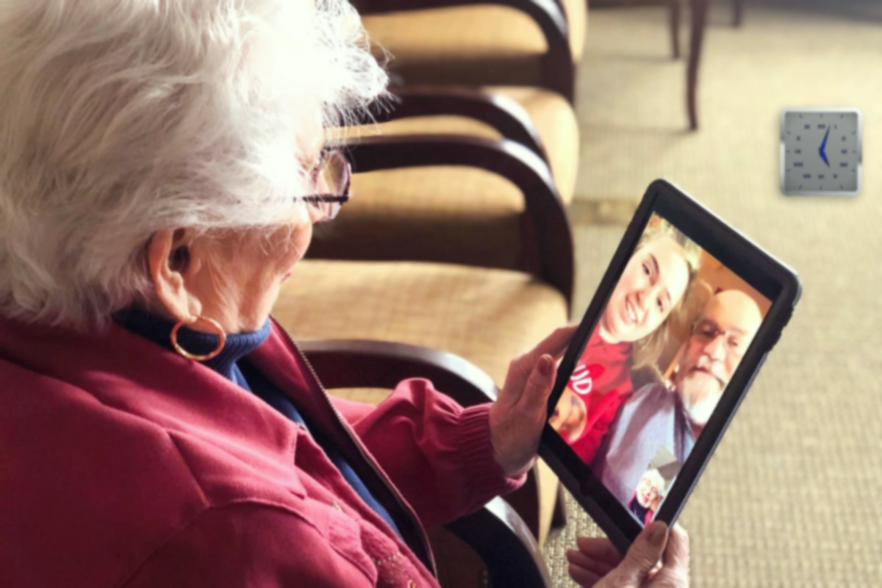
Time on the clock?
5:03
